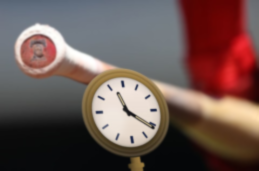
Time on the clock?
11:21
